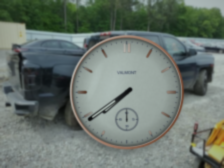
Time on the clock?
7:39
